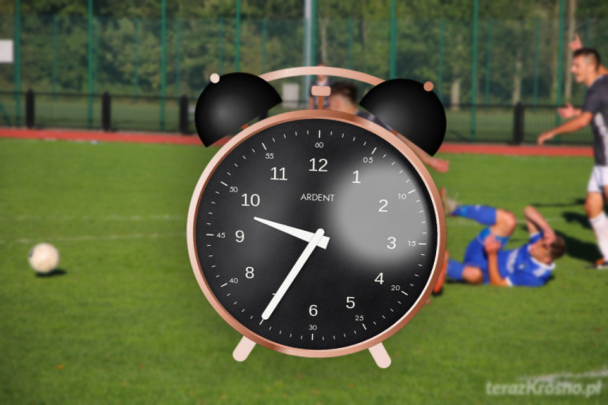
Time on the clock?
9:35
